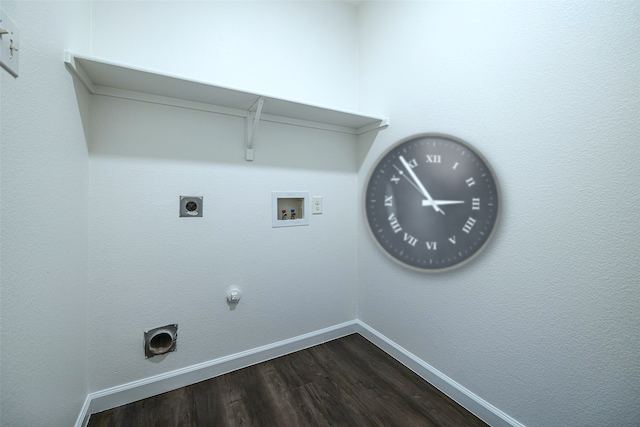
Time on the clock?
2:53:52
